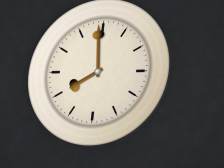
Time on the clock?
7:59
